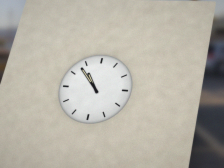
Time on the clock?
10:53
